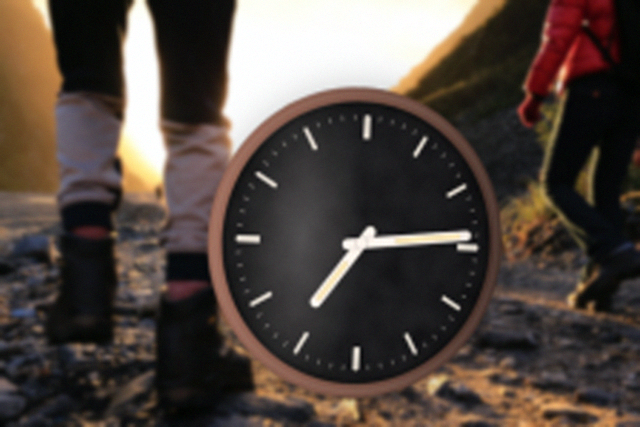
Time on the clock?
7:14
